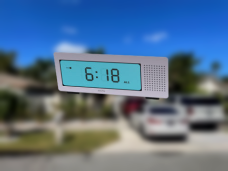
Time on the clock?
6:18
